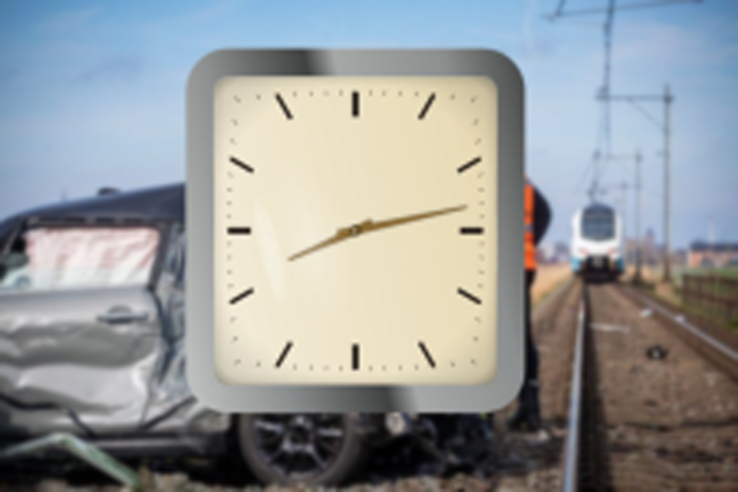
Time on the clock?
8:13
